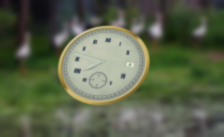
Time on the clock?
7:47
